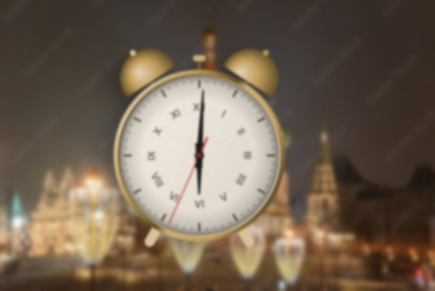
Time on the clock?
6:00:34
